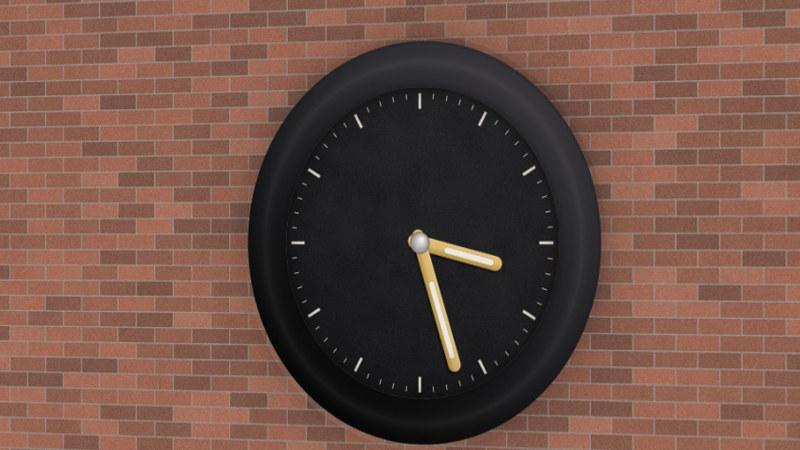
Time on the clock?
3:27
